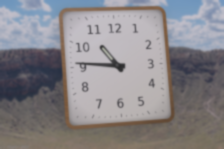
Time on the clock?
10:46
